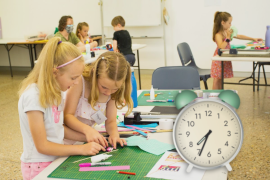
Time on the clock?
7:34
